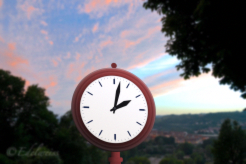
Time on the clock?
2:02
